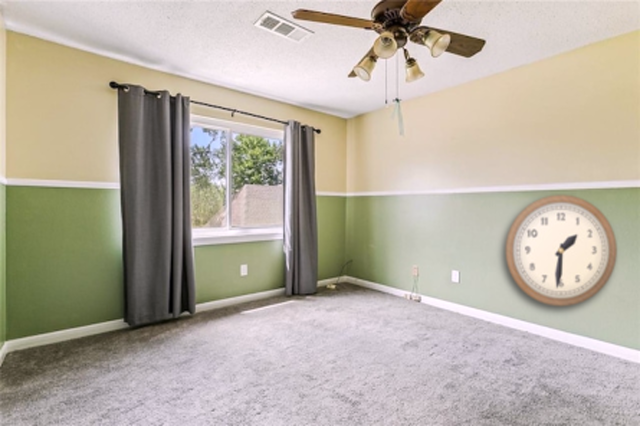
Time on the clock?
1:31
